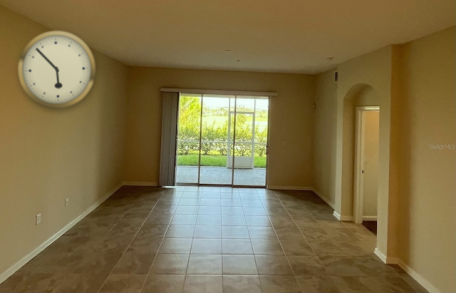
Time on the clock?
5:53
